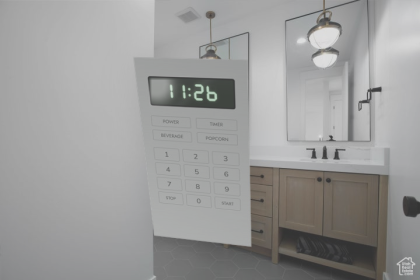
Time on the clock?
11:26
